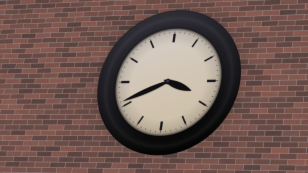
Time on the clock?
3:41
